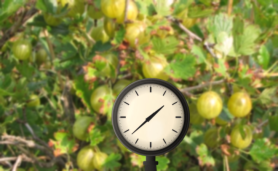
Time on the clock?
1:38
